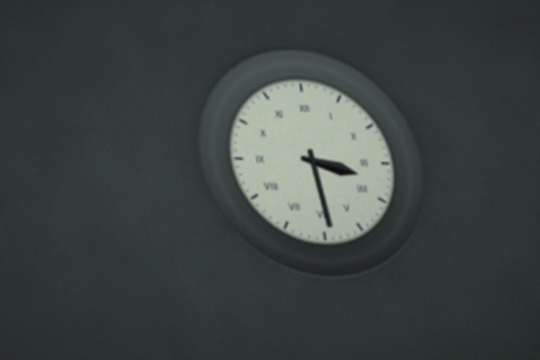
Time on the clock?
3:29
